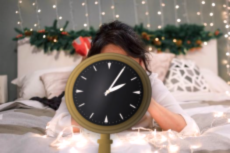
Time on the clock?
2:05
